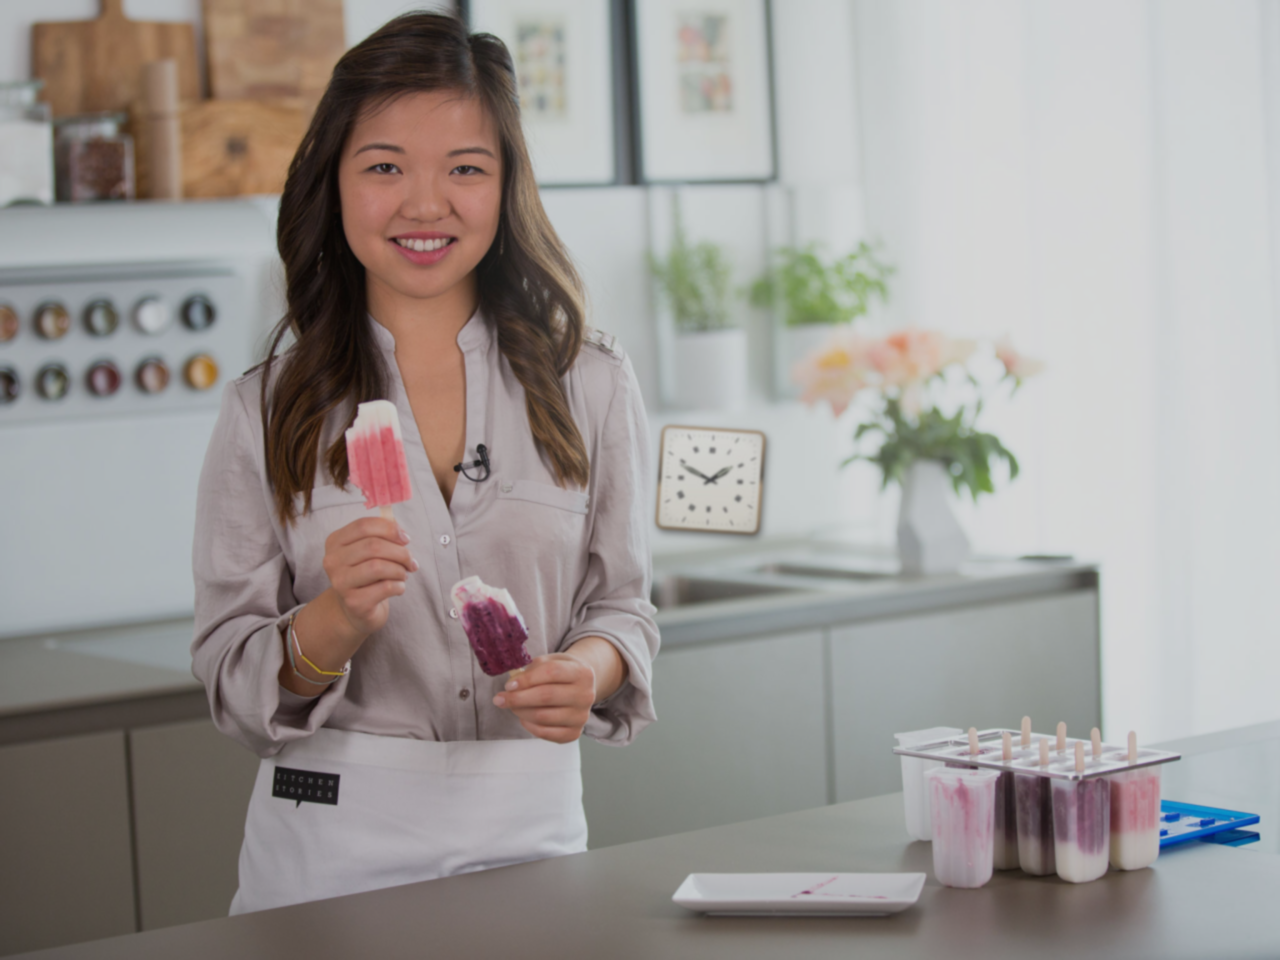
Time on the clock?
1:49
